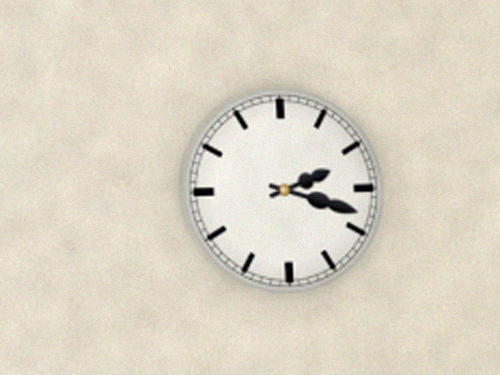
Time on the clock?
2:18
